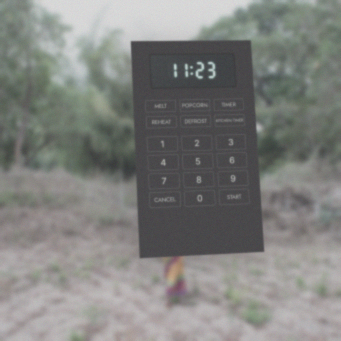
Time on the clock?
11:23
